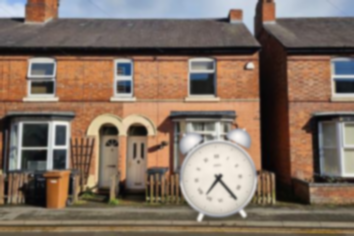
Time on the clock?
7:24
